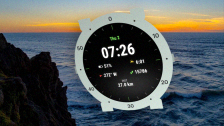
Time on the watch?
7:26
